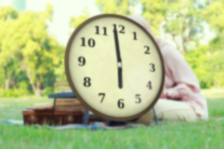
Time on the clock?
5:59
